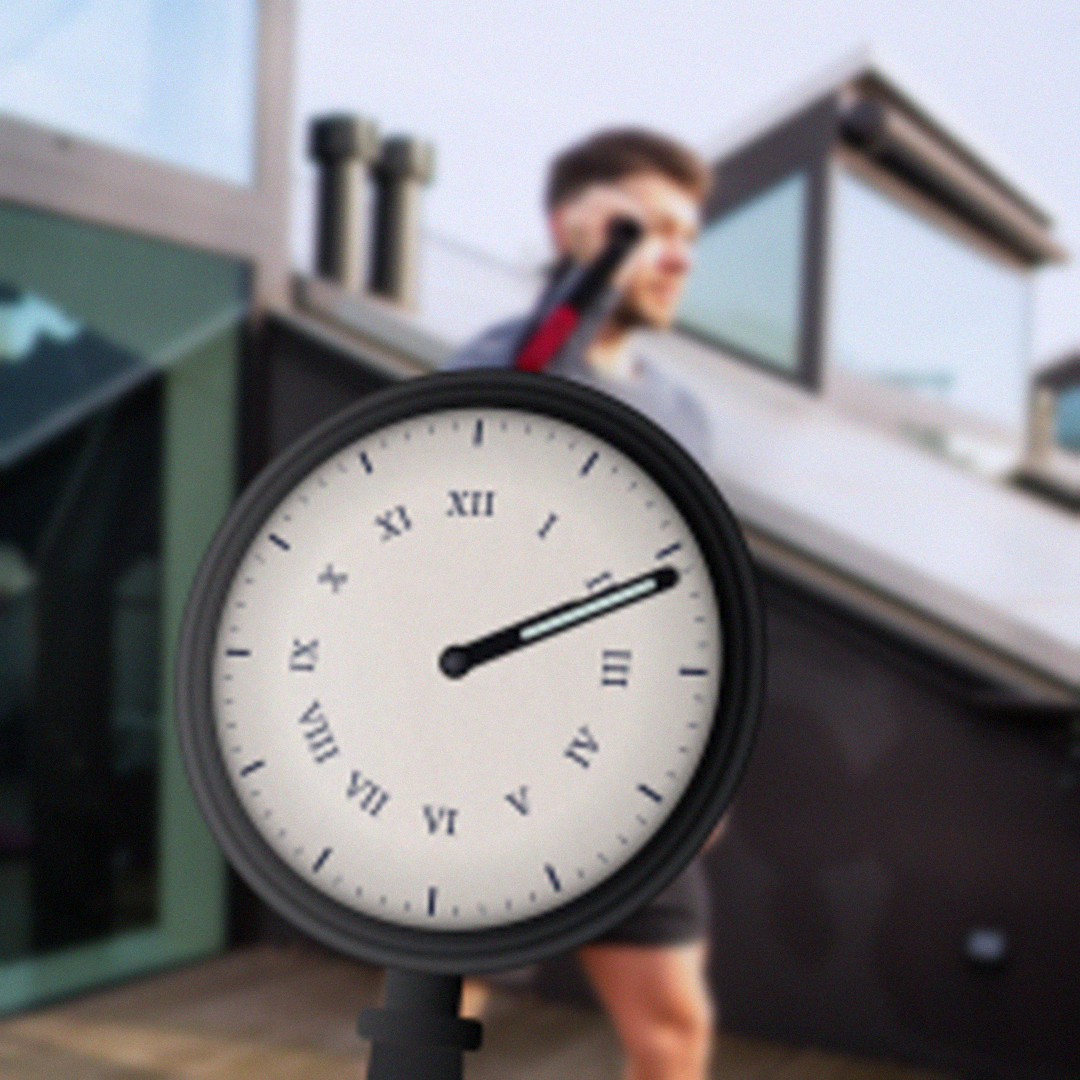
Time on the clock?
2:11
